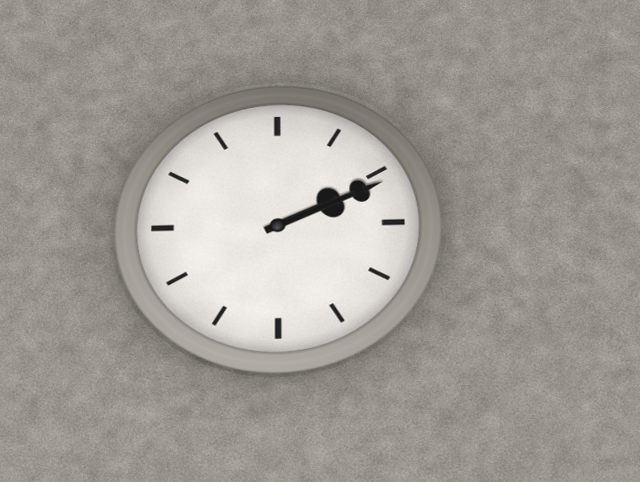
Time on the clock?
2:11
